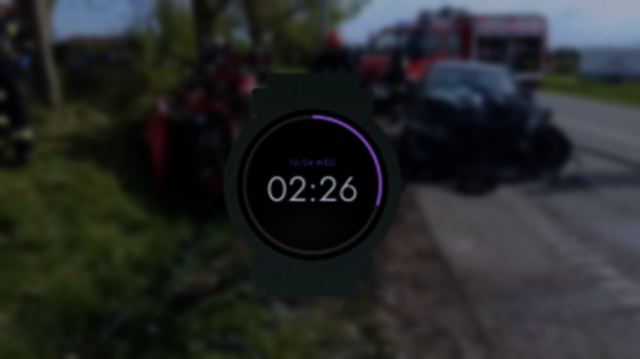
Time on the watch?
2:26
